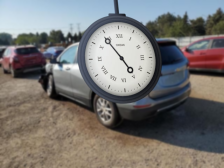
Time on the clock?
4:54
